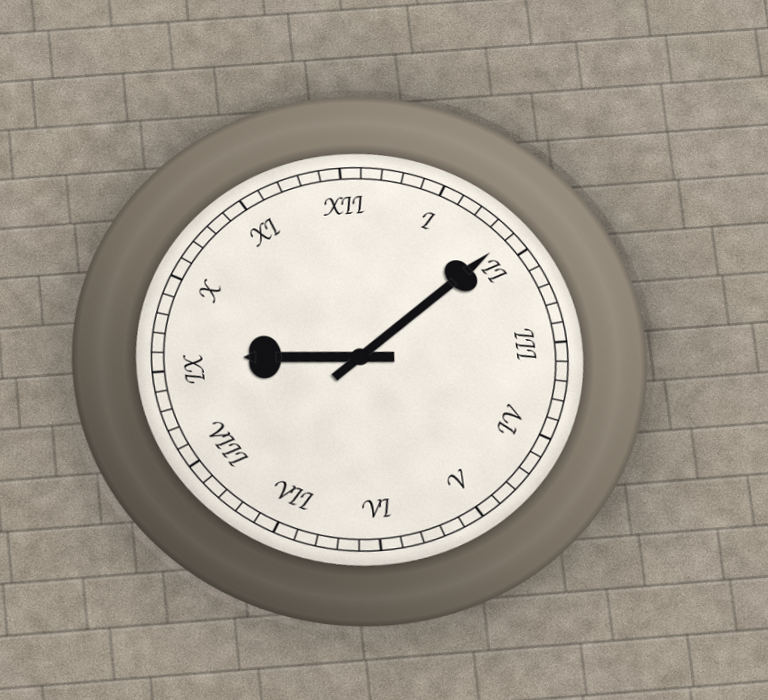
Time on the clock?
9:09
